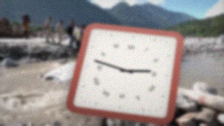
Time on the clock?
2:47
